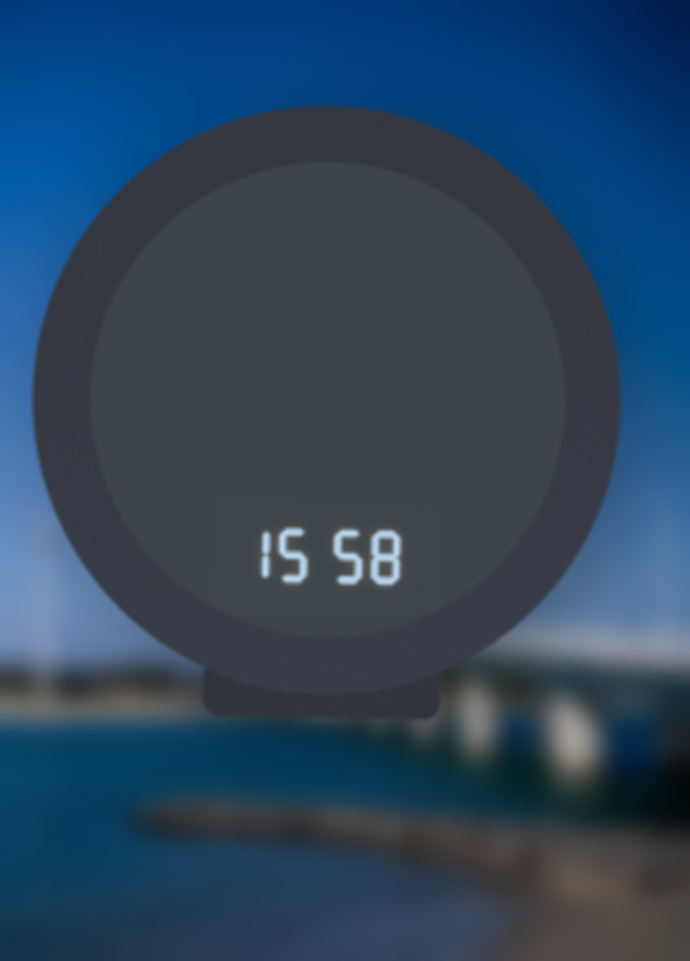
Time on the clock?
15:58
